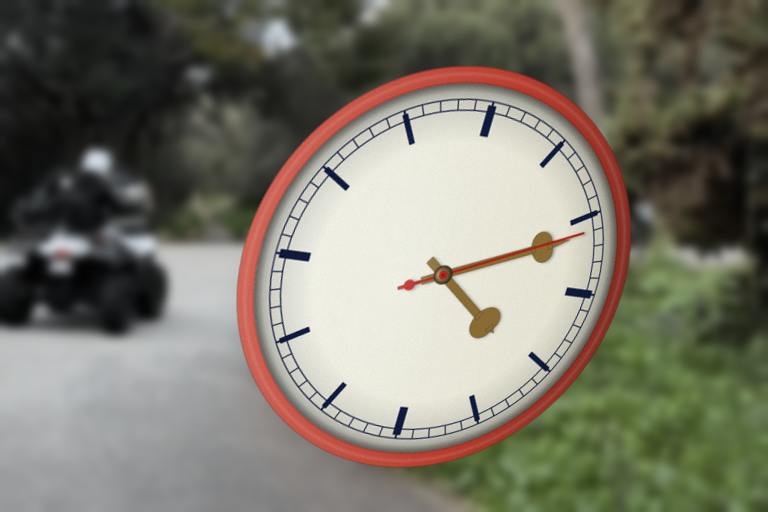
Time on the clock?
4:11:11
